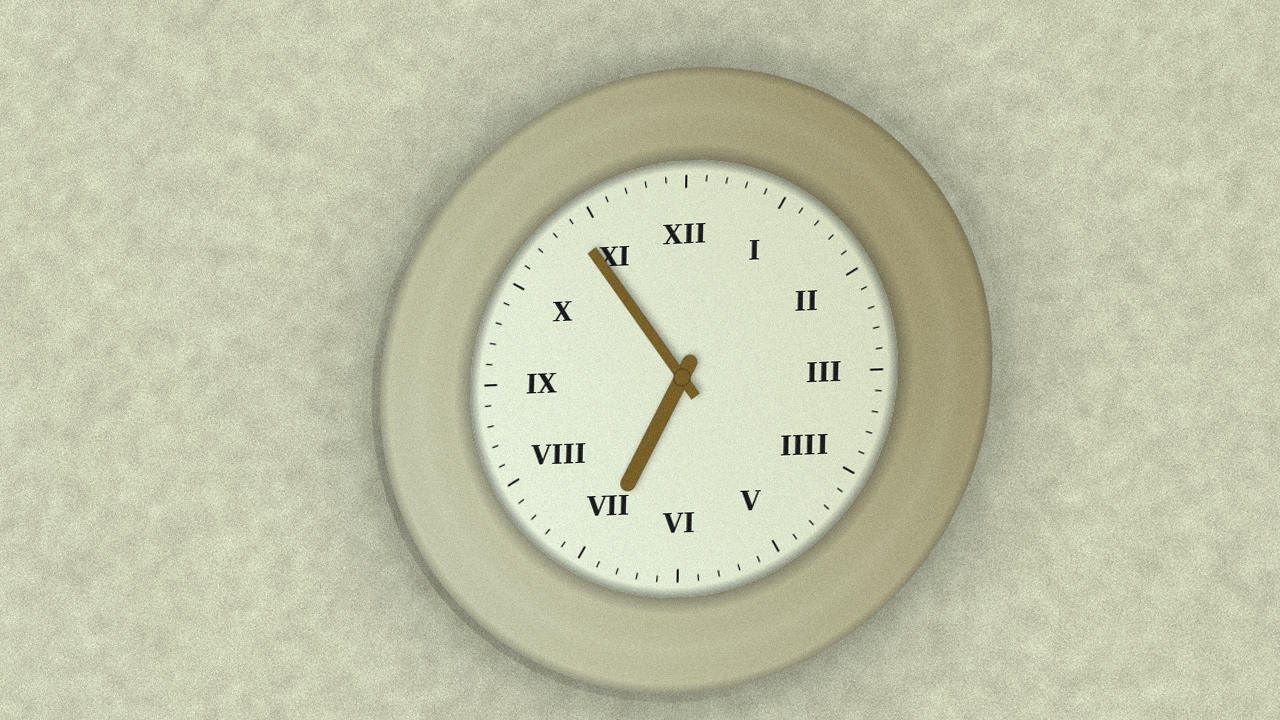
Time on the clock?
6:54
